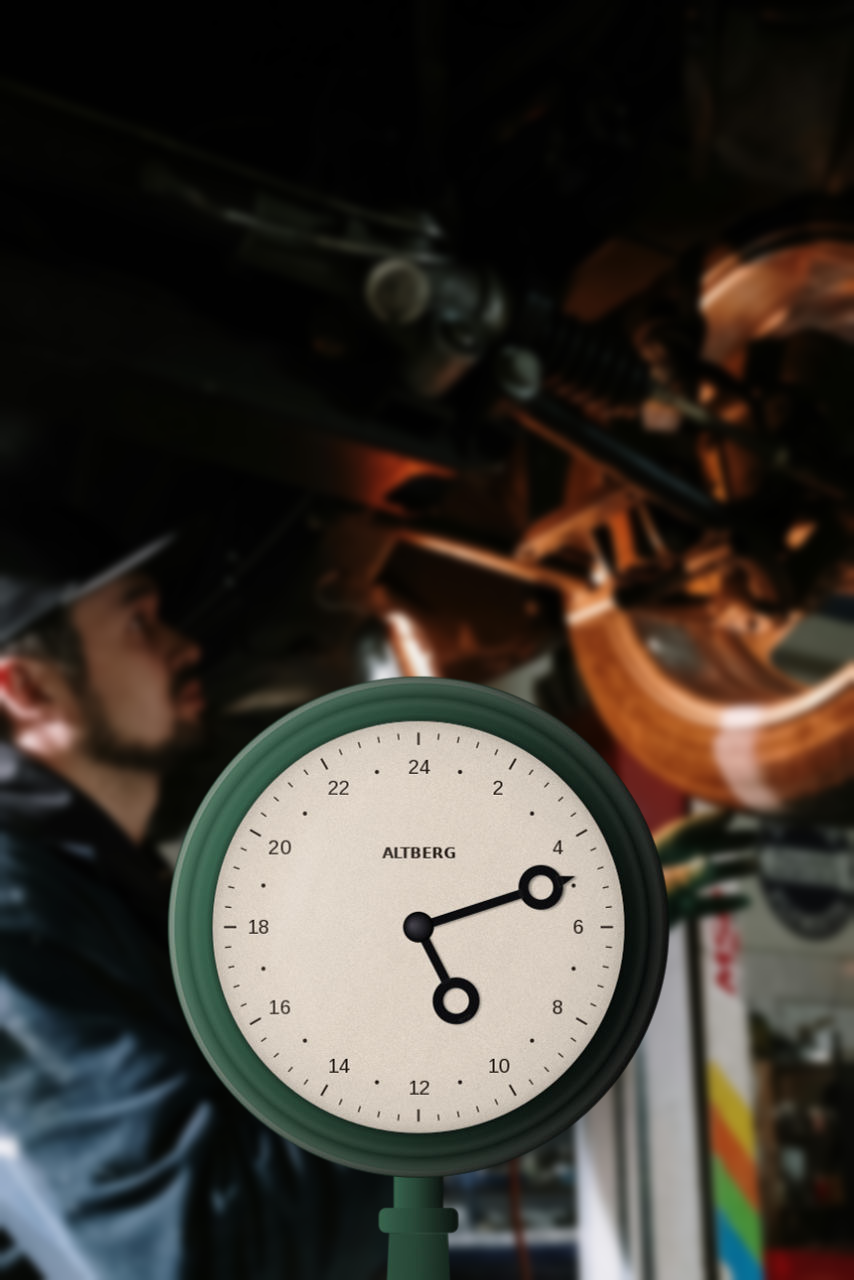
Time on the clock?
10:12
